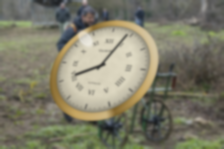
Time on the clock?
8:04
